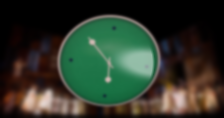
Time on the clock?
5:53
